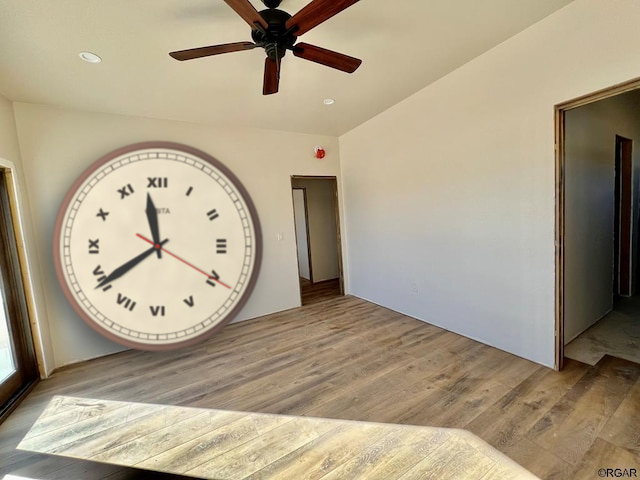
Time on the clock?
11:39:20
